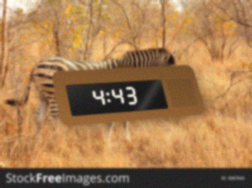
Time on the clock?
4:43
